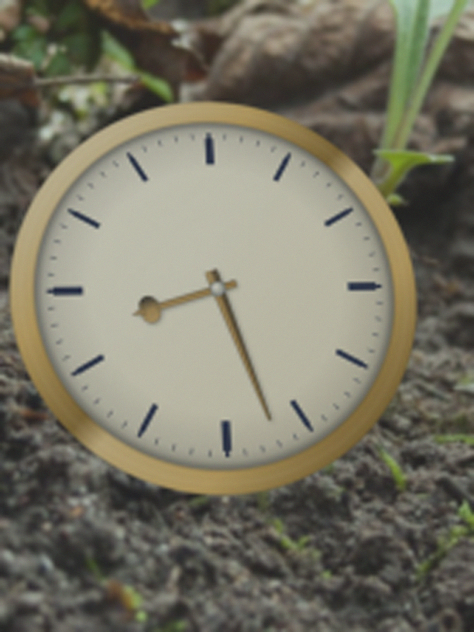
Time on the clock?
8:27
